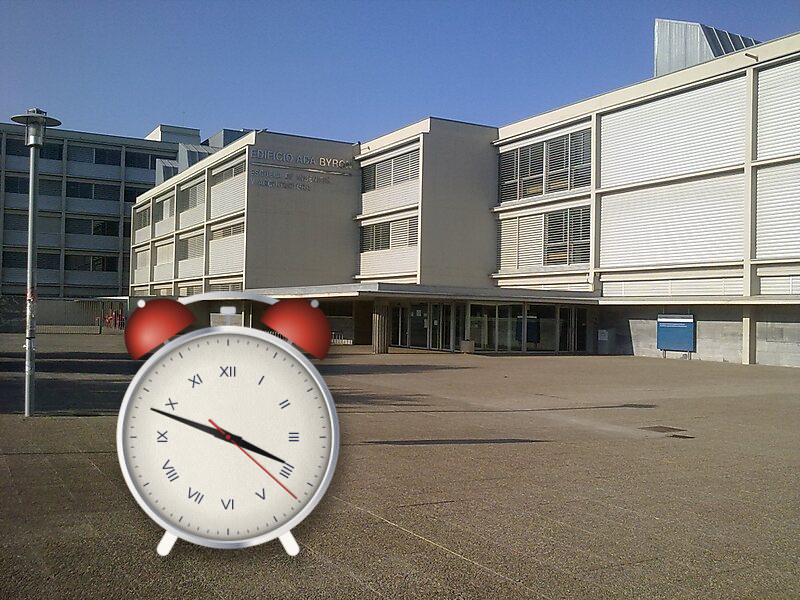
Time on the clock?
3:48:22
